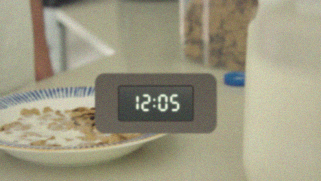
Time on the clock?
12:05
